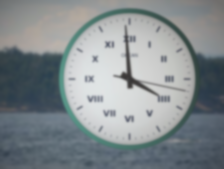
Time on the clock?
3:59:17
